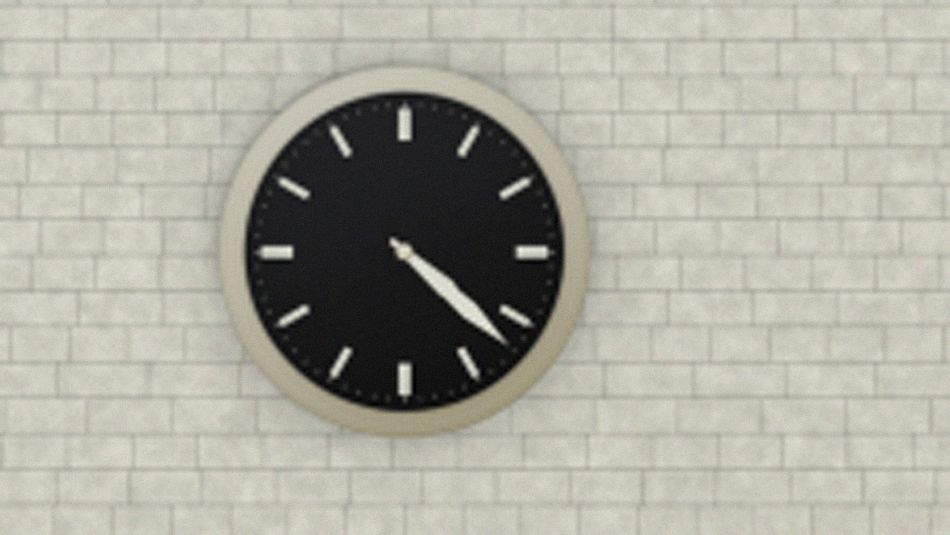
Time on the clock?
4:22
